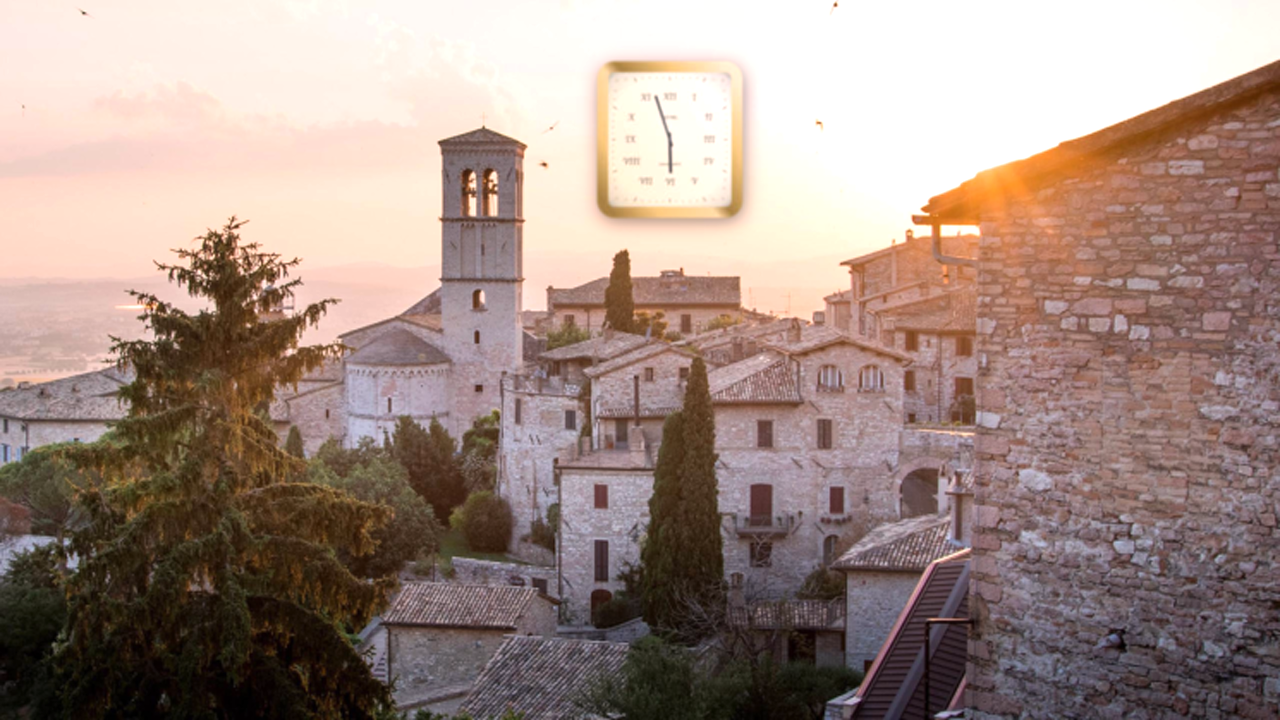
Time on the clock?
5:57
